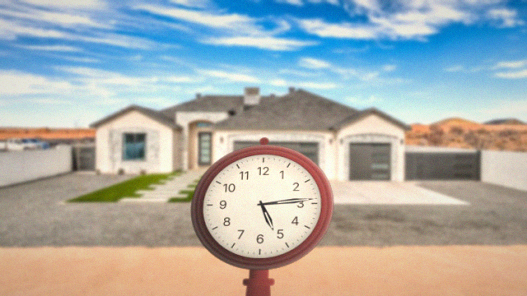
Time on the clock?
5:14
